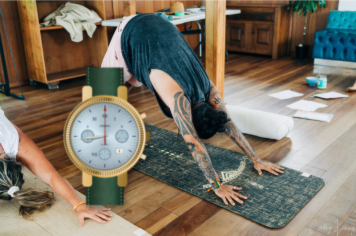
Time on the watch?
8:44
